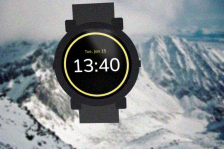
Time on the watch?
13:40
